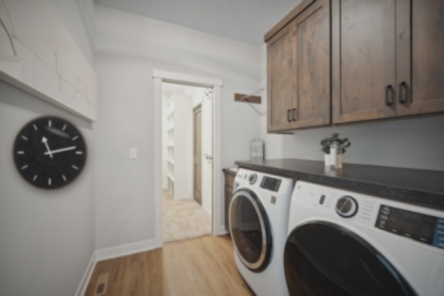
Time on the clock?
11:13
